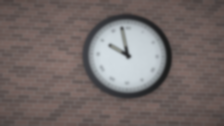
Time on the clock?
9:58
